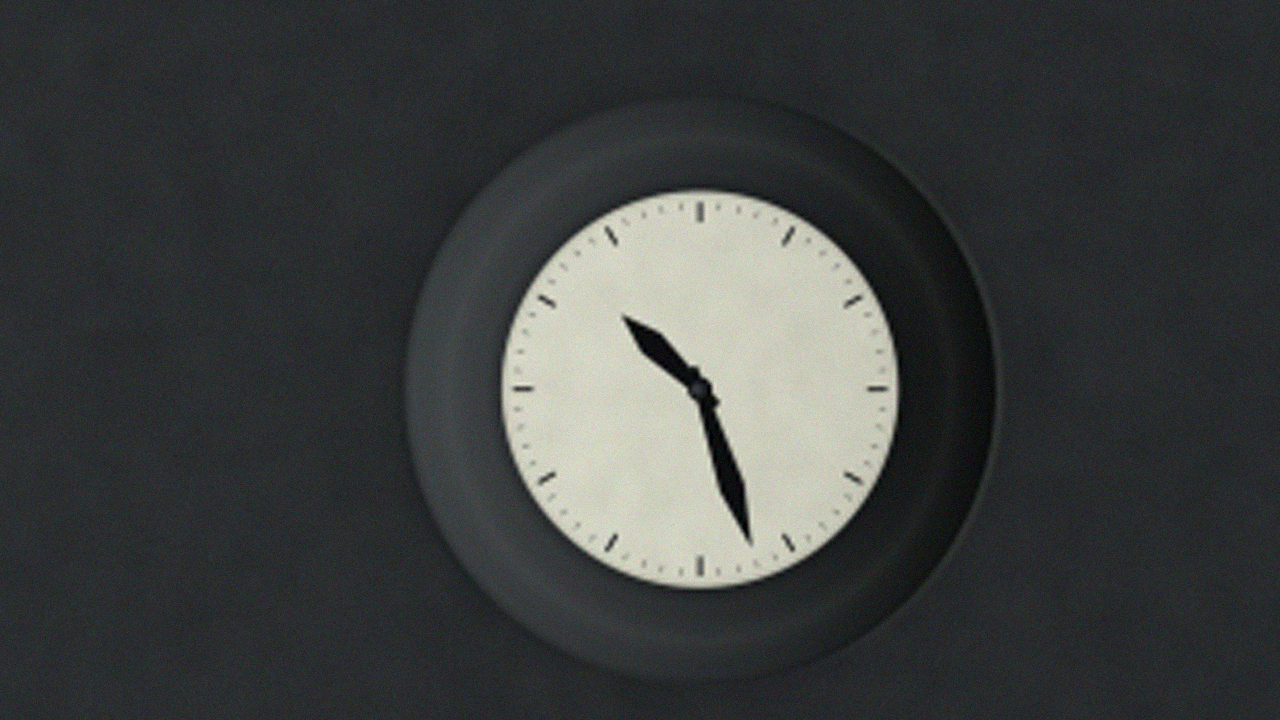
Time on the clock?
10:27
